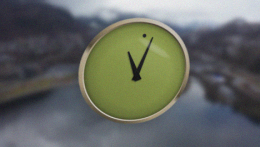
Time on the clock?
11:02
